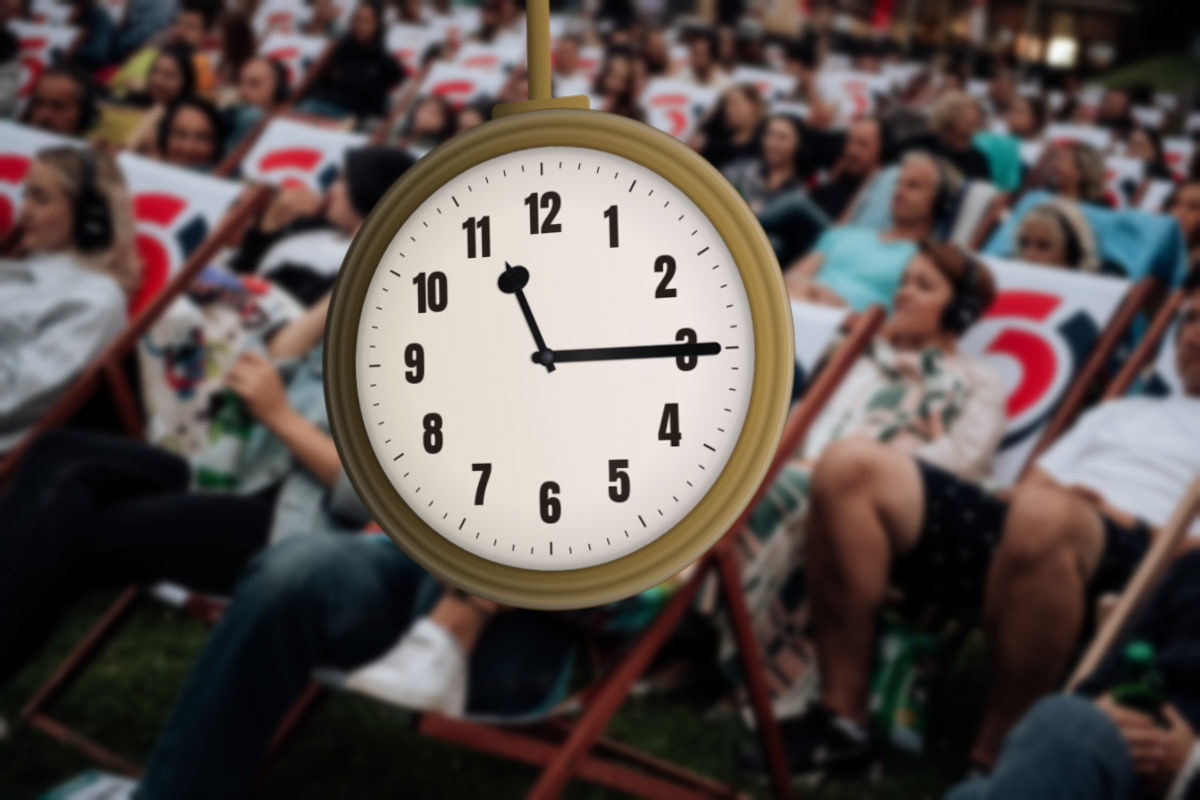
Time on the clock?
11:15
